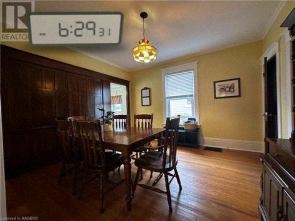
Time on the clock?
6:29:31
